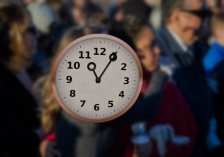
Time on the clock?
11:05
